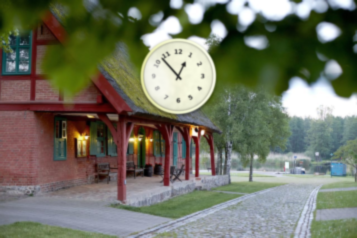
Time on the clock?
12:53
